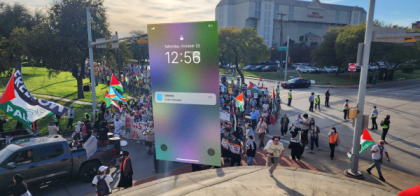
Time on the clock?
12:56
